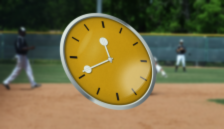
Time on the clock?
11:41
